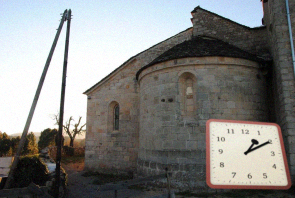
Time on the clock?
1:10
